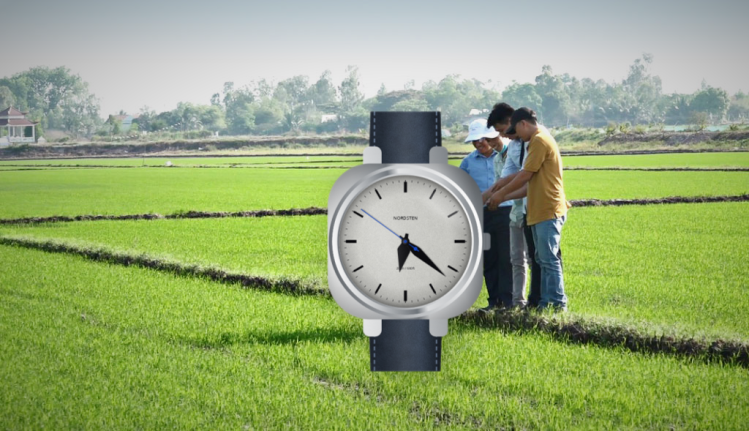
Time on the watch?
6:21:51
